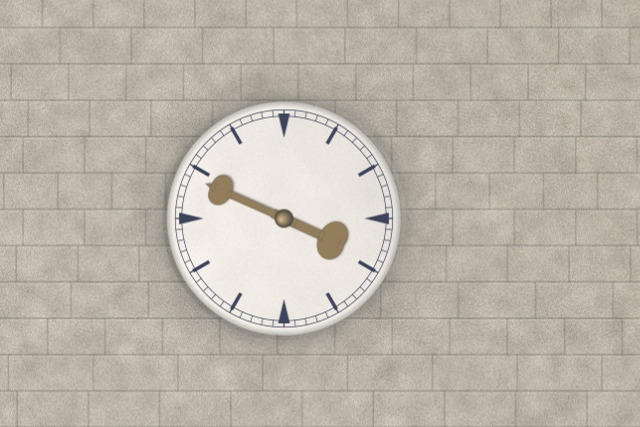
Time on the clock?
3:49
